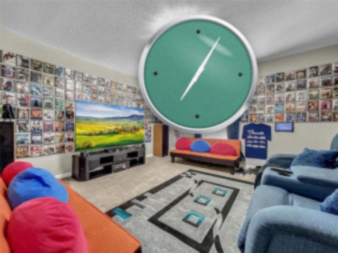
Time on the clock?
7:05
